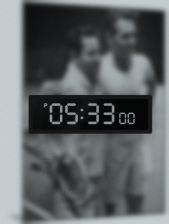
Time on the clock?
5:33:00
